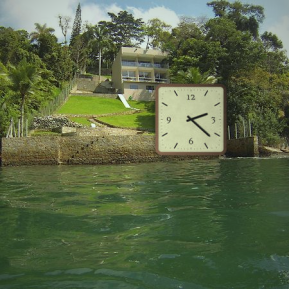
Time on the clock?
2:22
